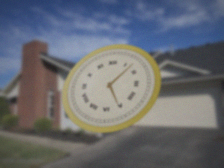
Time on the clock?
5:07
